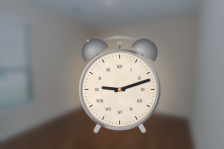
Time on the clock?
9:12
